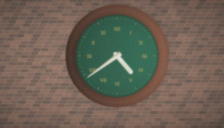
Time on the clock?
4:39
